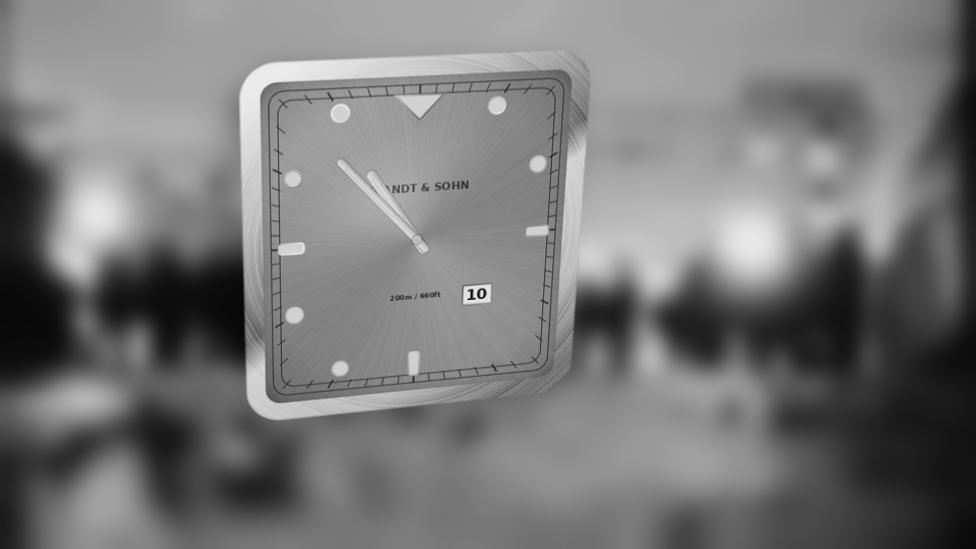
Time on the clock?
10:53
